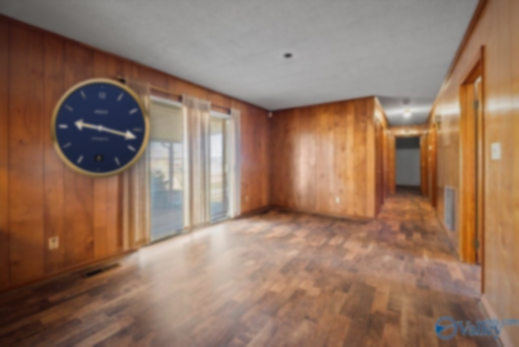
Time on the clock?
9:17
